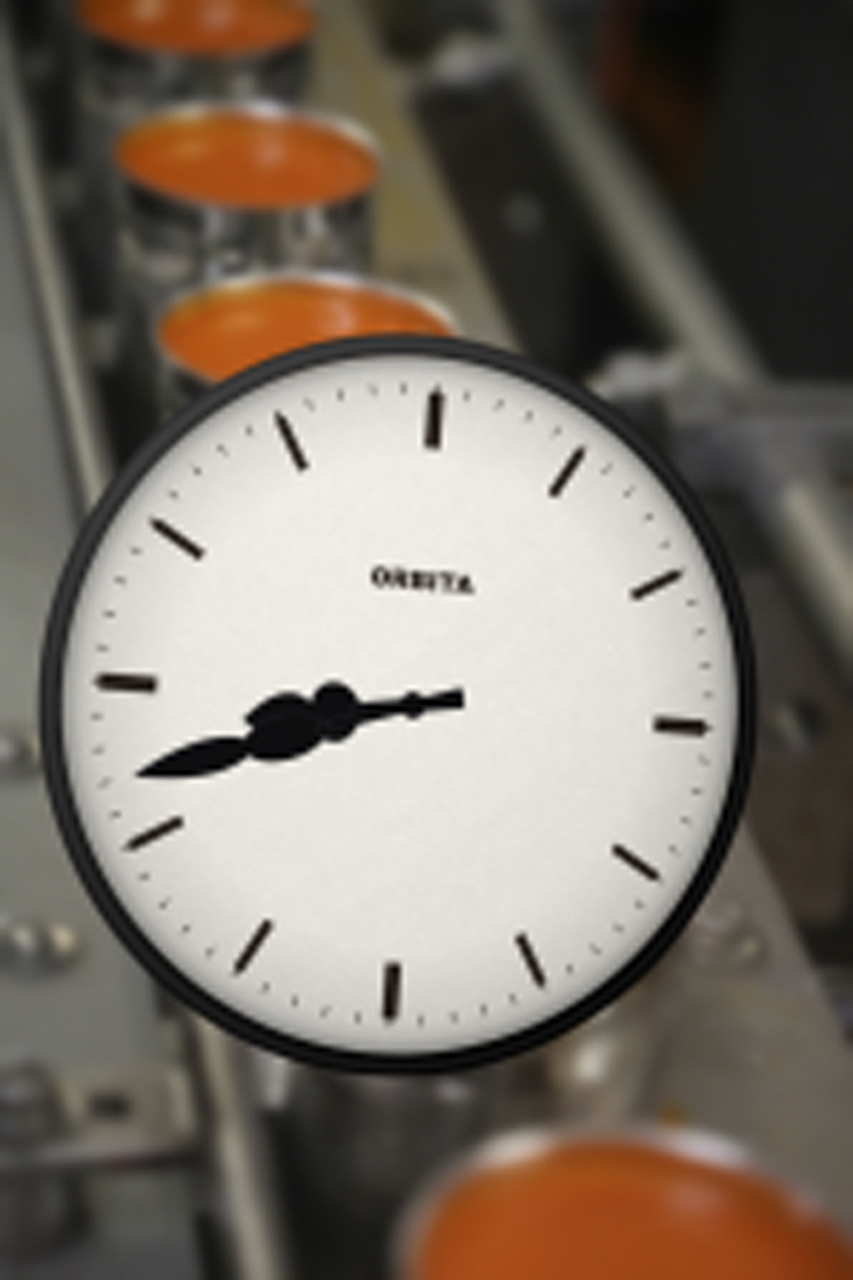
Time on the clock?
8:42
